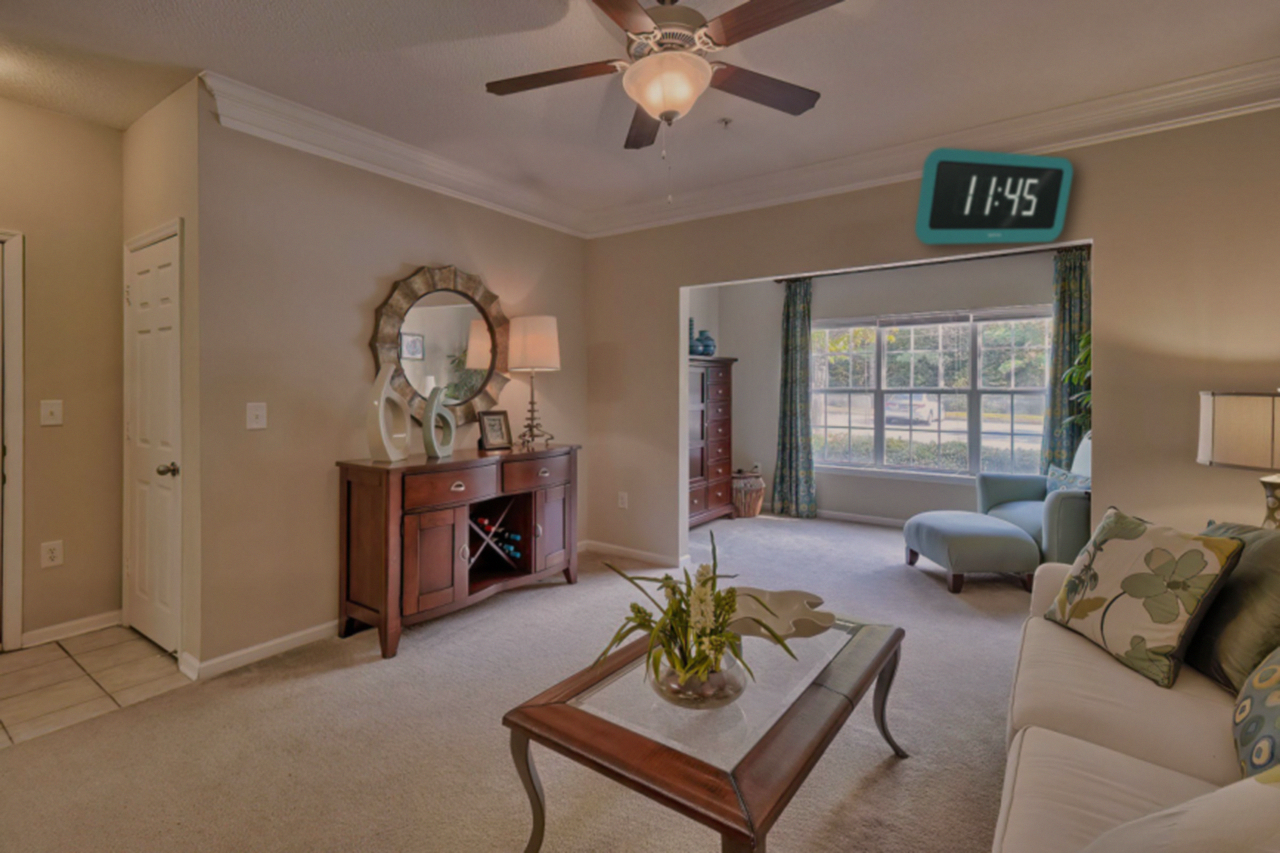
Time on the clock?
11:45
